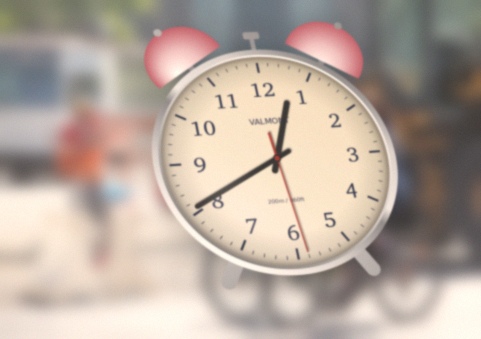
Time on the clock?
12:40:29
